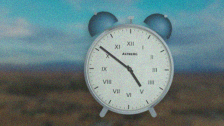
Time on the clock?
4:51
